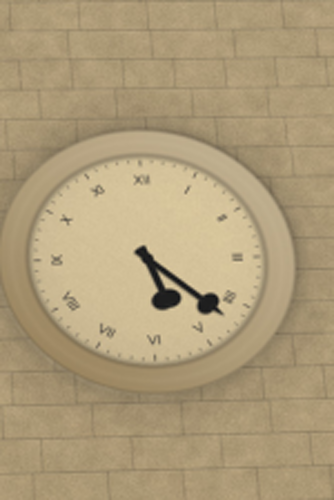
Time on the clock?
5:22
